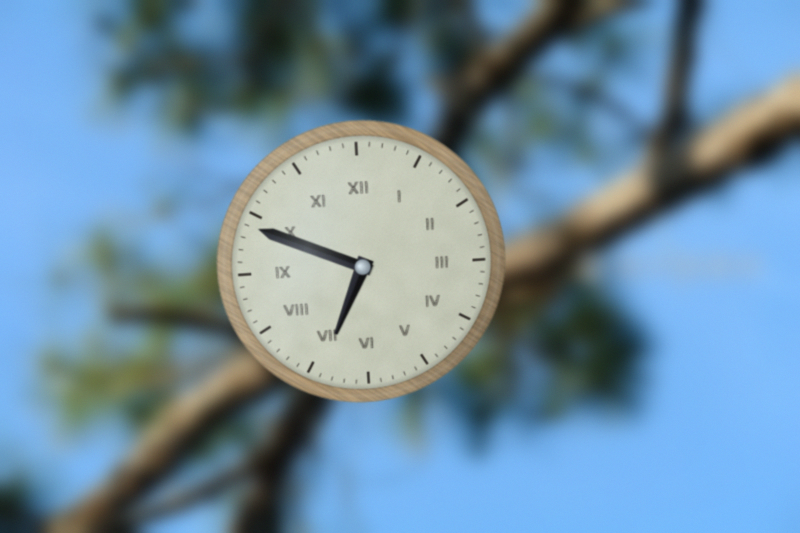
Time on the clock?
6:49
